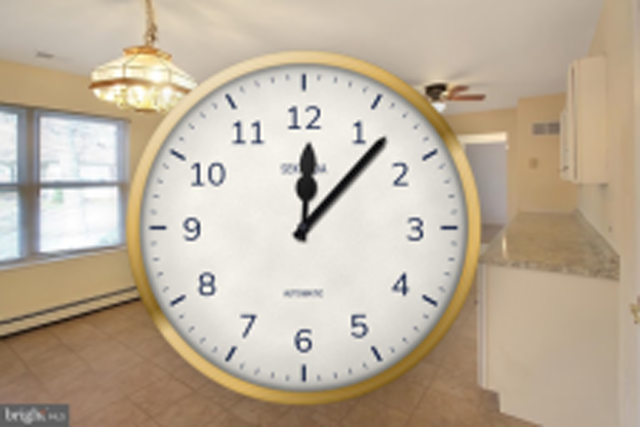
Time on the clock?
12:07
